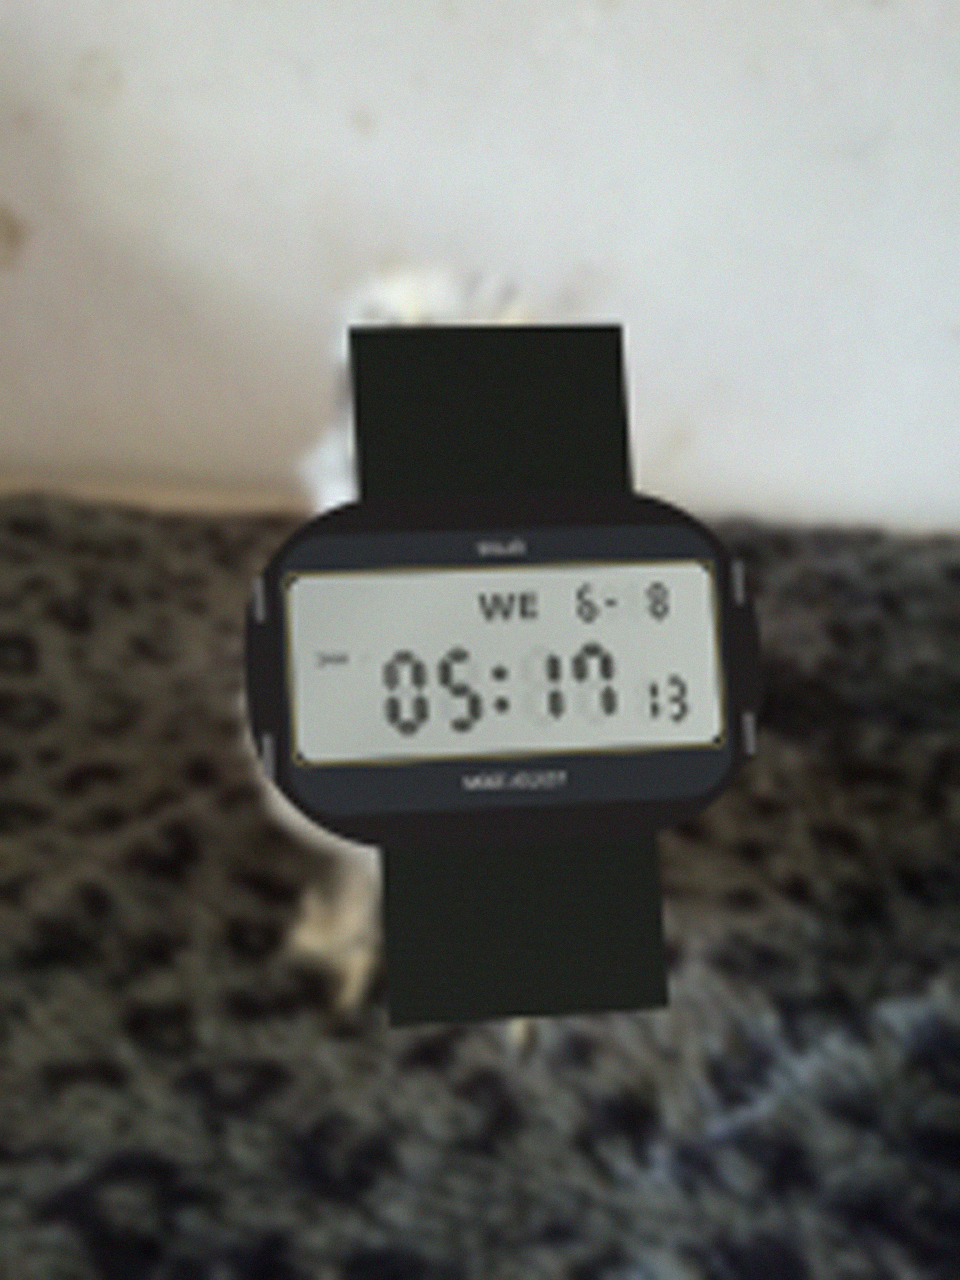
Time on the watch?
5:17:13
